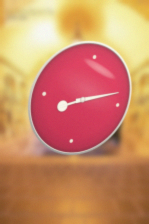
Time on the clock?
8:12
